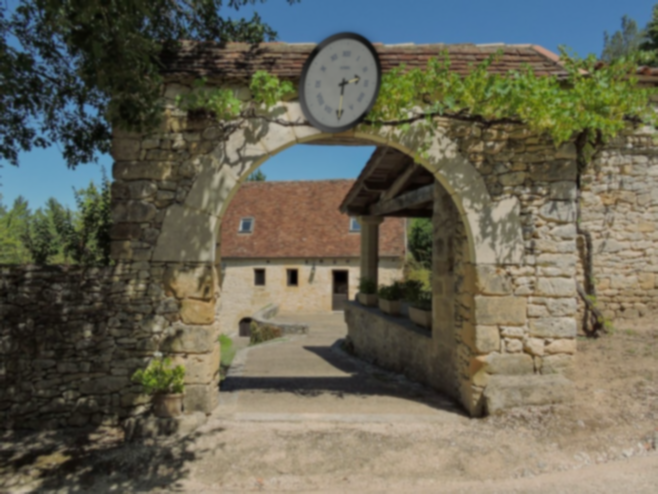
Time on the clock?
2:30
